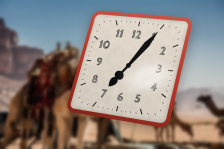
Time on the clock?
7:05
